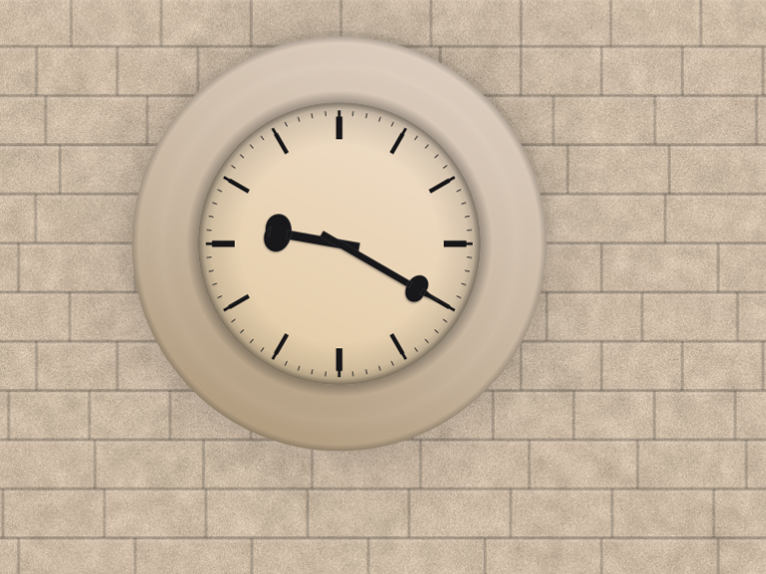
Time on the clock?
9:20
